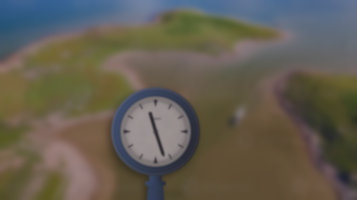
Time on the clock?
11:27
